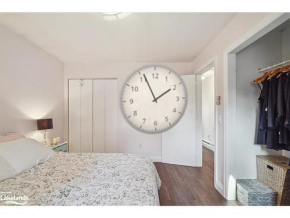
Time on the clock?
1:56
